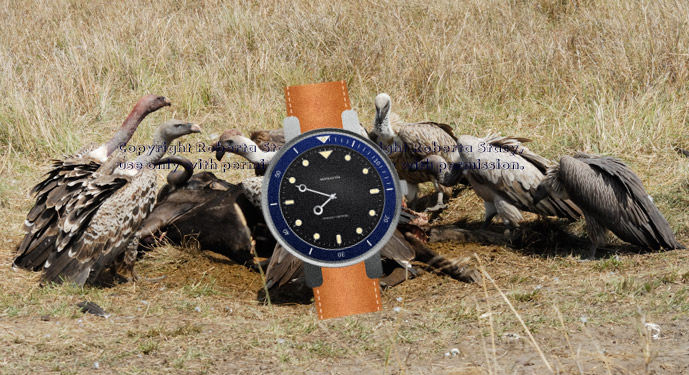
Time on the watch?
7:49
